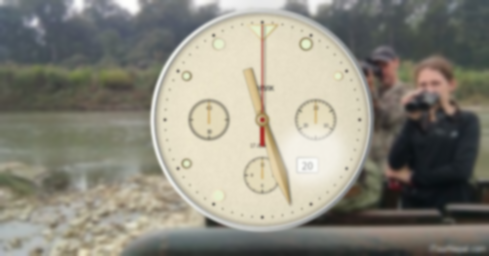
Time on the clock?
11:27
